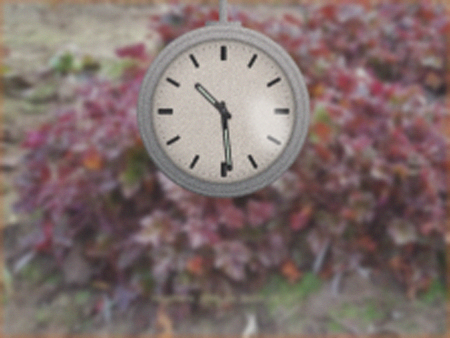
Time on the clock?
10:29
